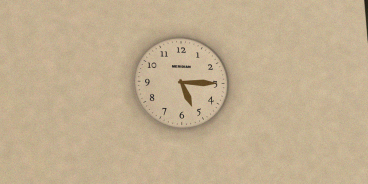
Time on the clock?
5:15
